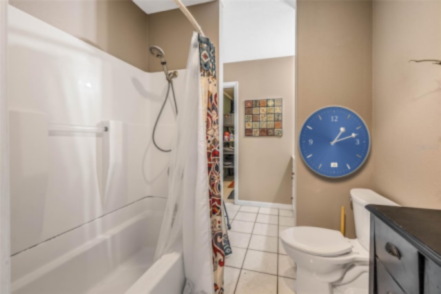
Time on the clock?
1:12
